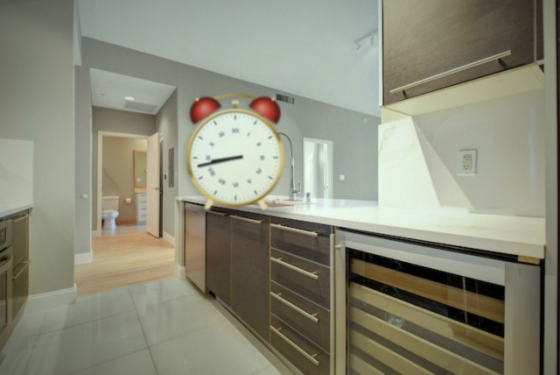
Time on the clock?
8:43
